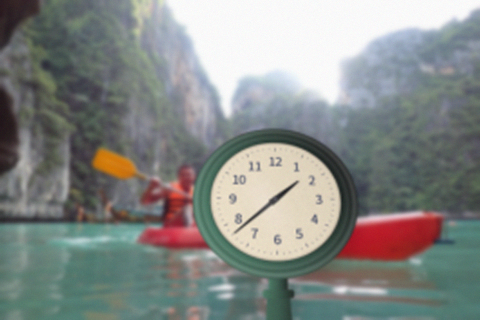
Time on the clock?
1:38
